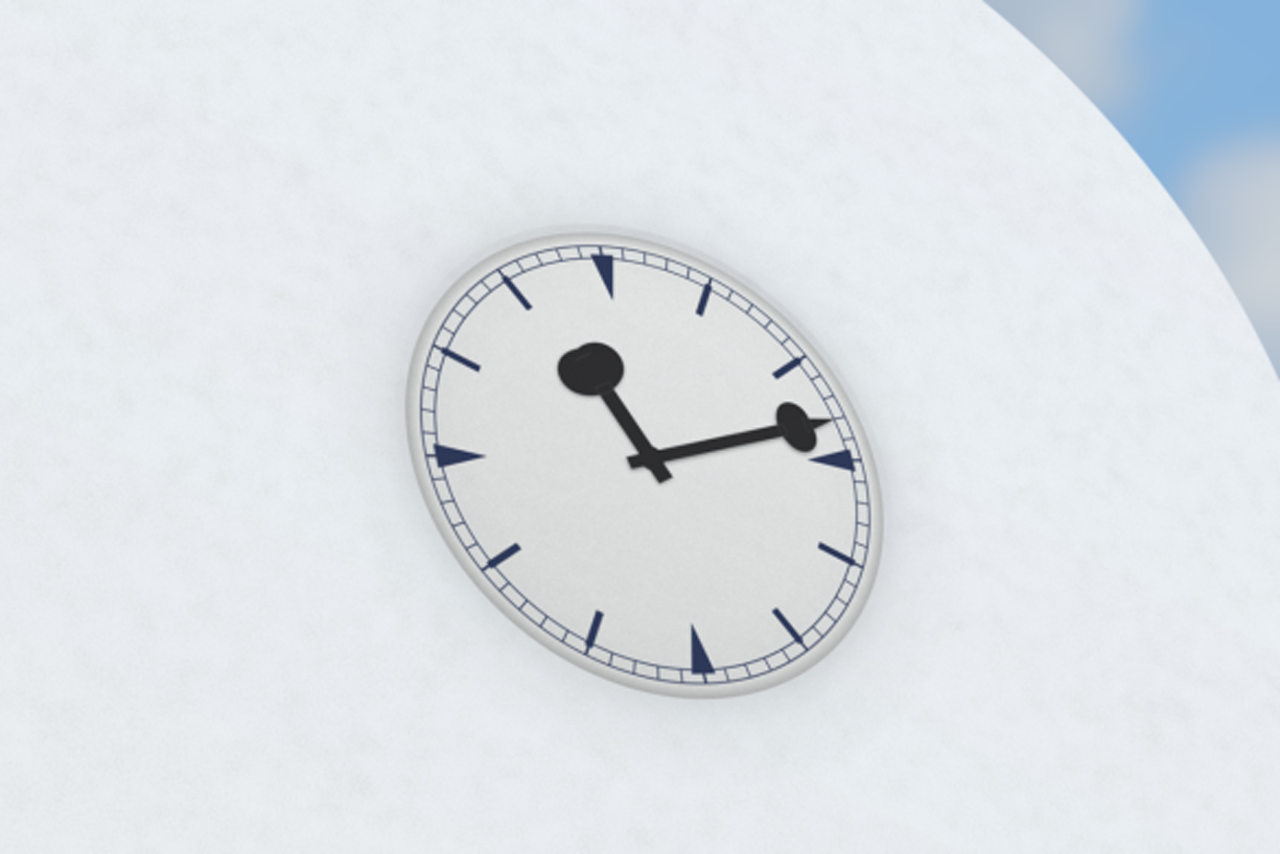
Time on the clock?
11:13
